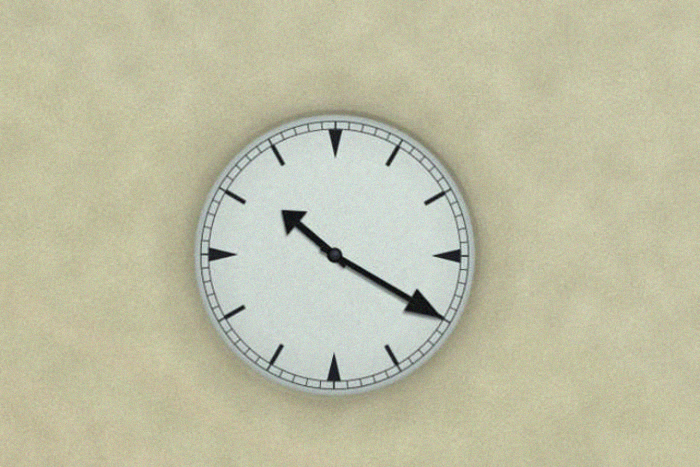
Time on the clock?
10:20
